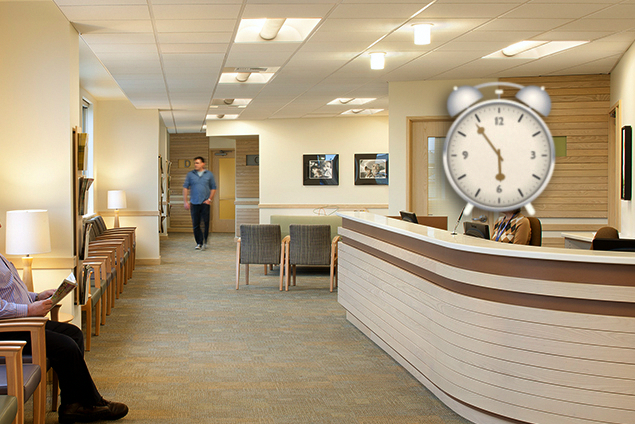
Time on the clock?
5:54
